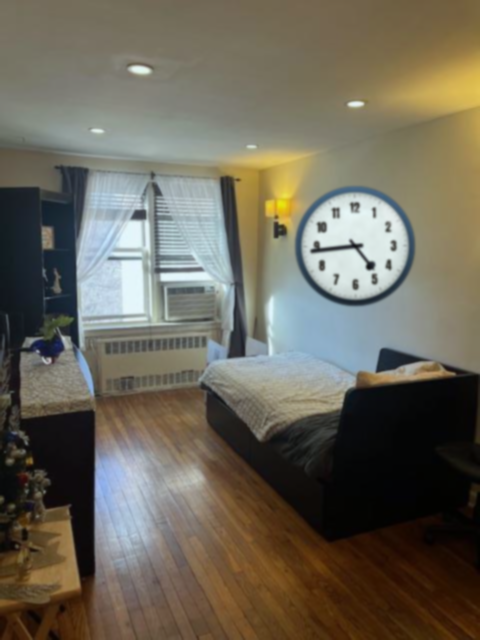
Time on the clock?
4:44
